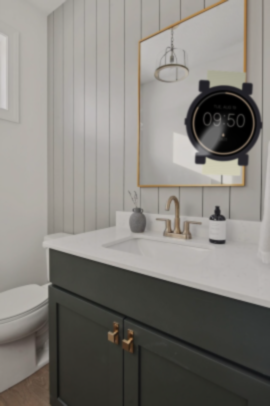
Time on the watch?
9:50
